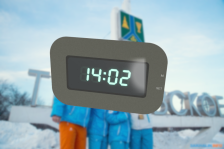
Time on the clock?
14:02
